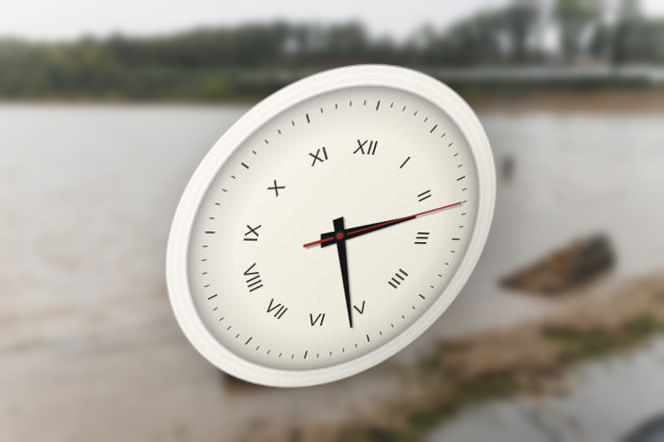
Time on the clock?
2:26:12
